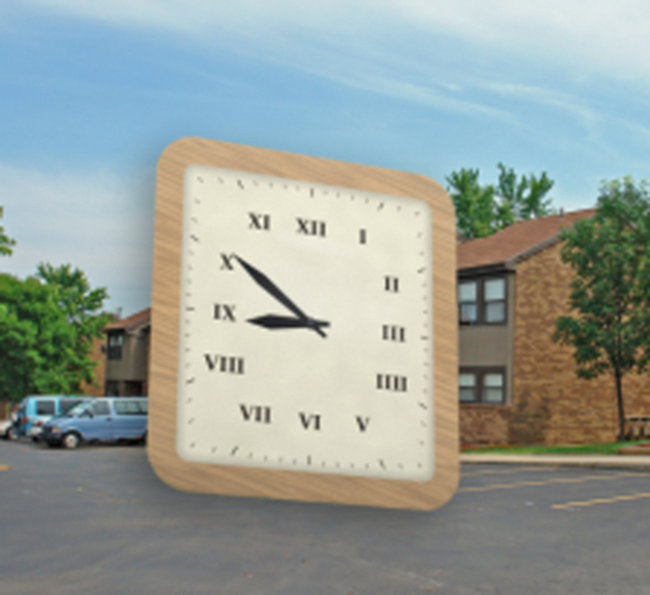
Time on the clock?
8:51
